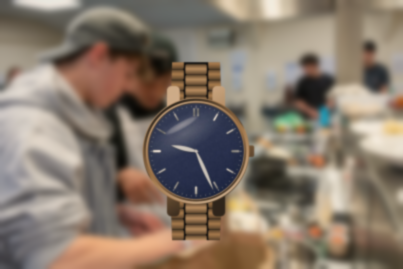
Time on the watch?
9:26
